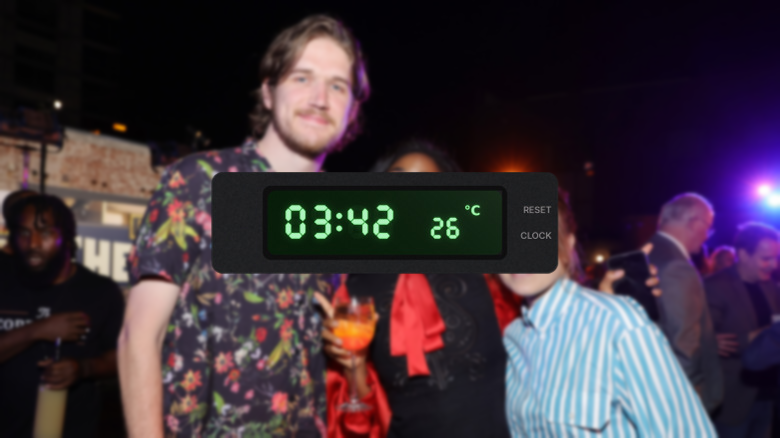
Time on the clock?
3:42
